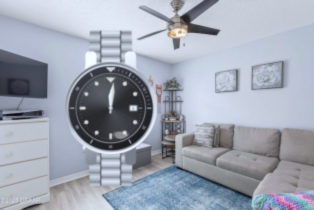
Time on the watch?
12:01
